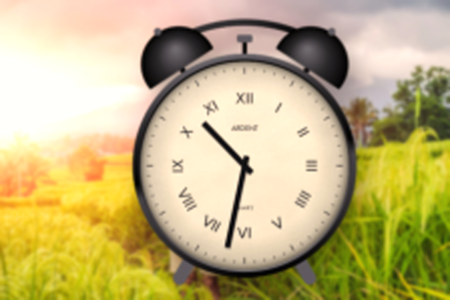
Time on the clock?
10:32
